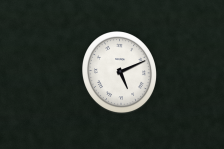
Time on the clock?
5:11
